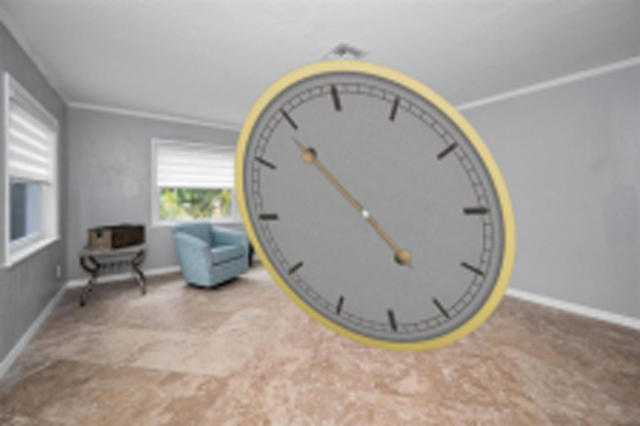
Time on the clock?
4:54
